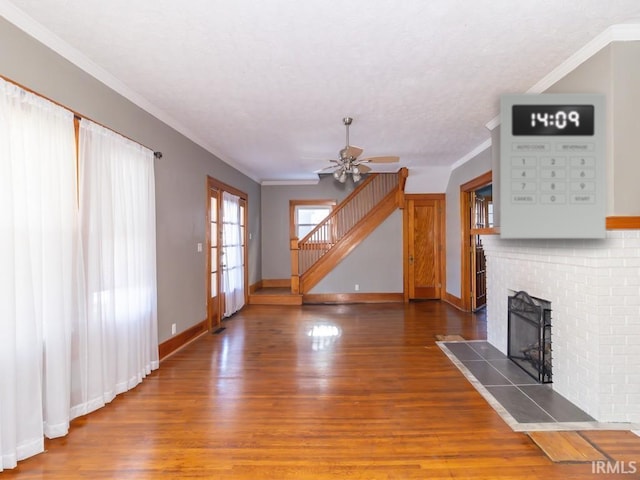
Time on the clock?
14:09
